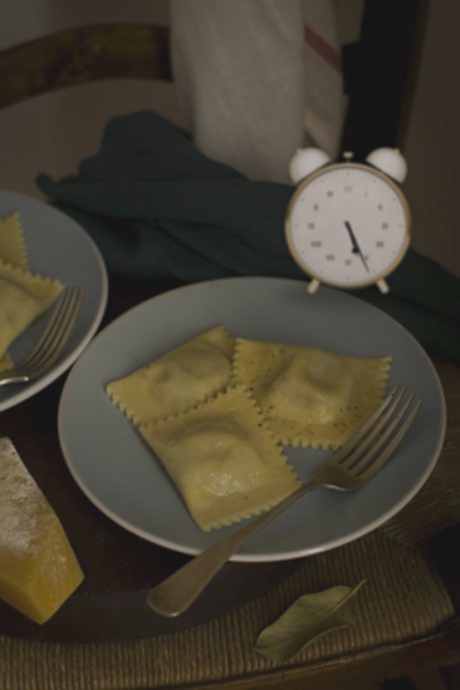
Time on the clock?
5:26
